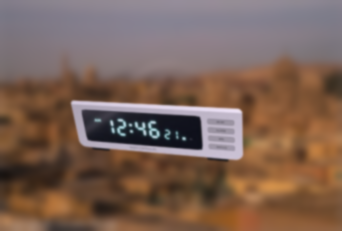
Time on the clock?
12:46
